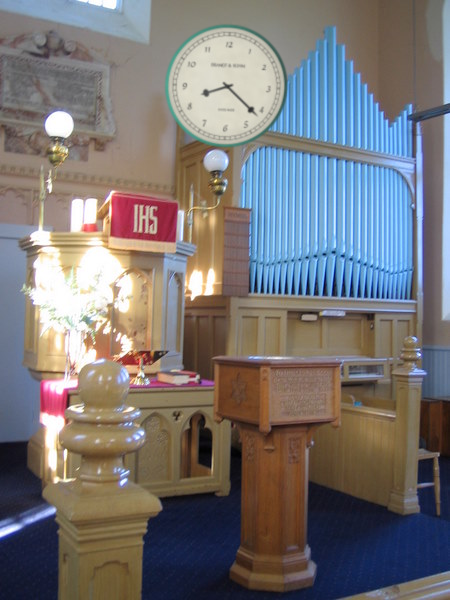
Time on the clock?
8:22
